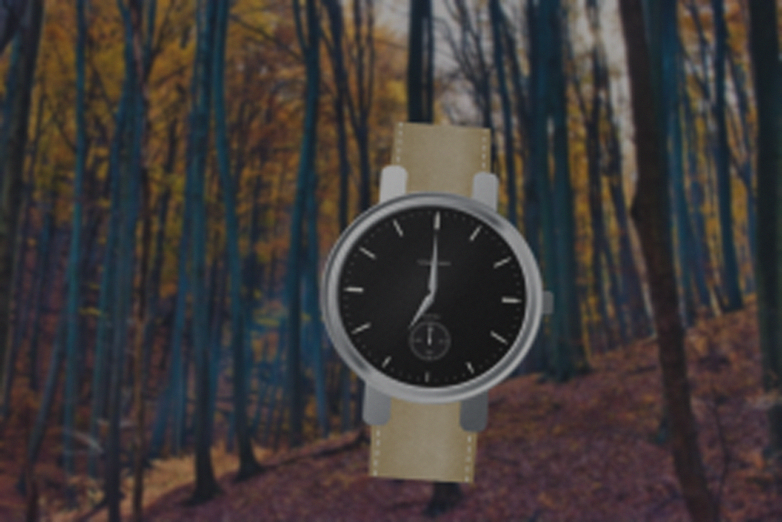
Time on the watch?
7:00
